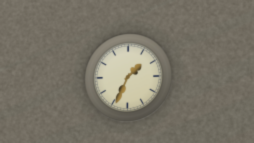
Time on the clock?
1:34
